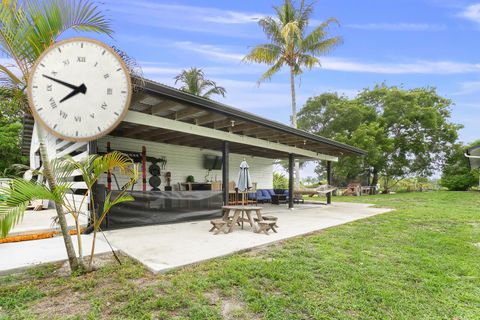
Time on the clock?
7:48
